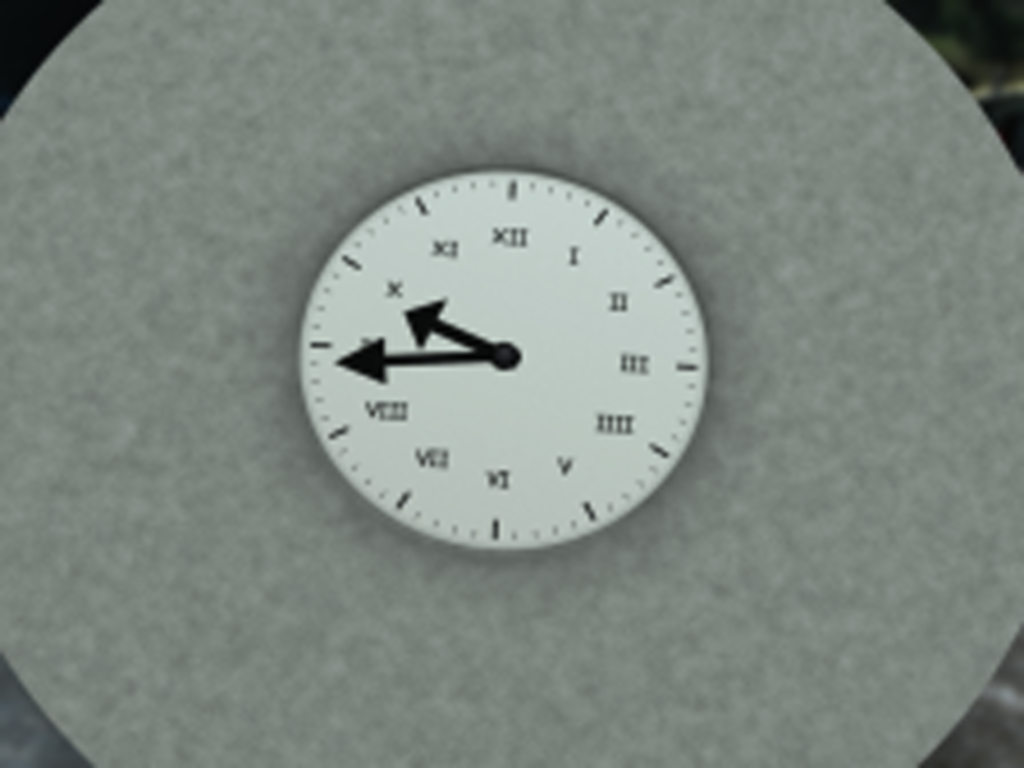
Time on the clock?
9:44
